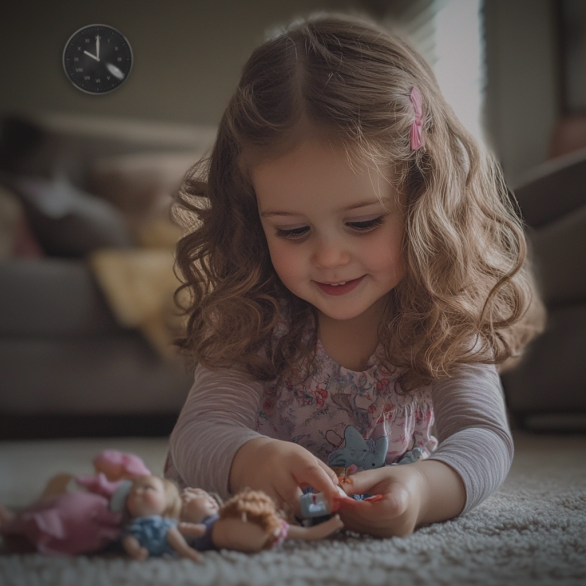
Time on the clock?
10:00
